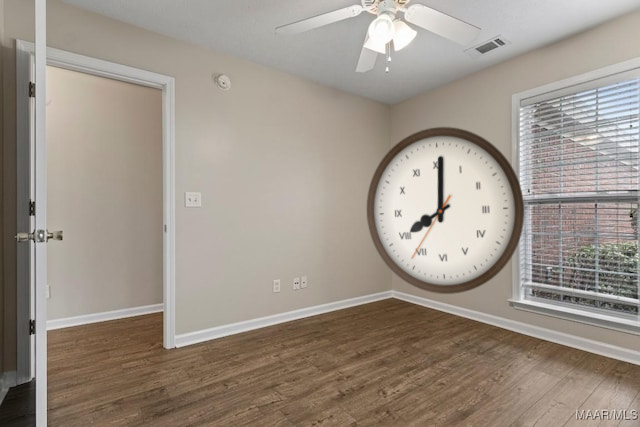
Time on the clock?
8:00:36
